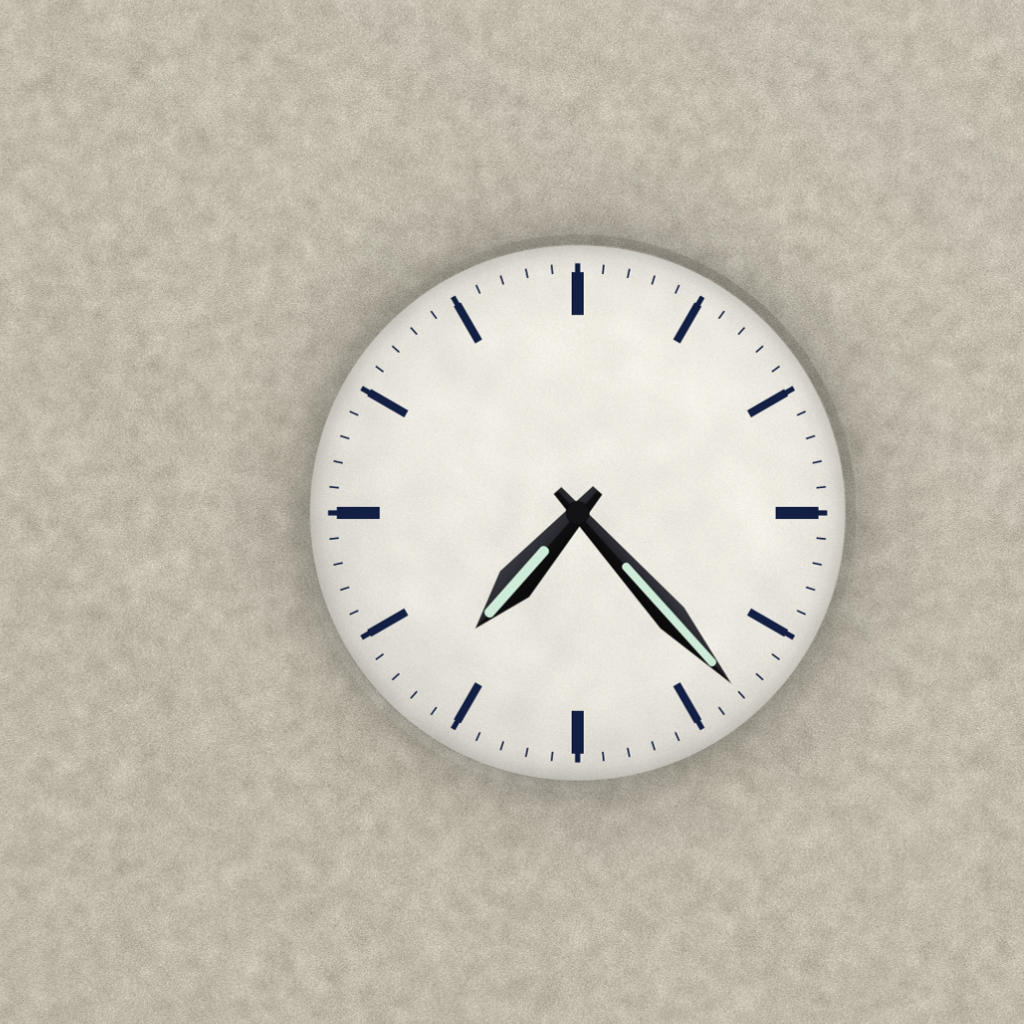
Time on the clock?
7:23
